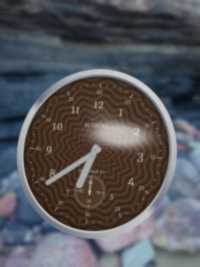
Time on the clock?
6:39
